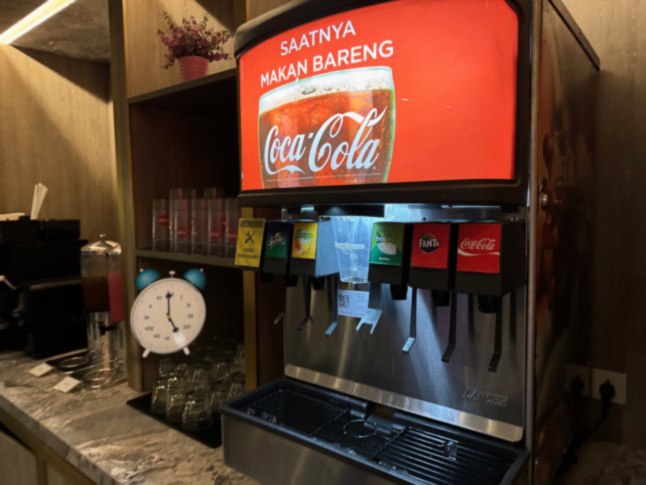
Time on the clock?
4:59
